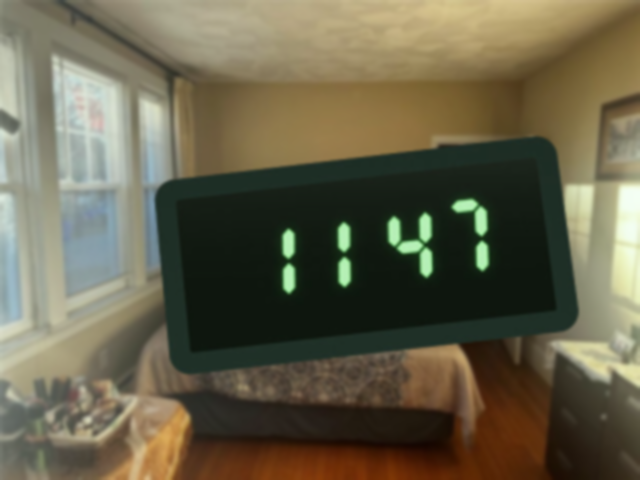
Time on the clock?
11:47
